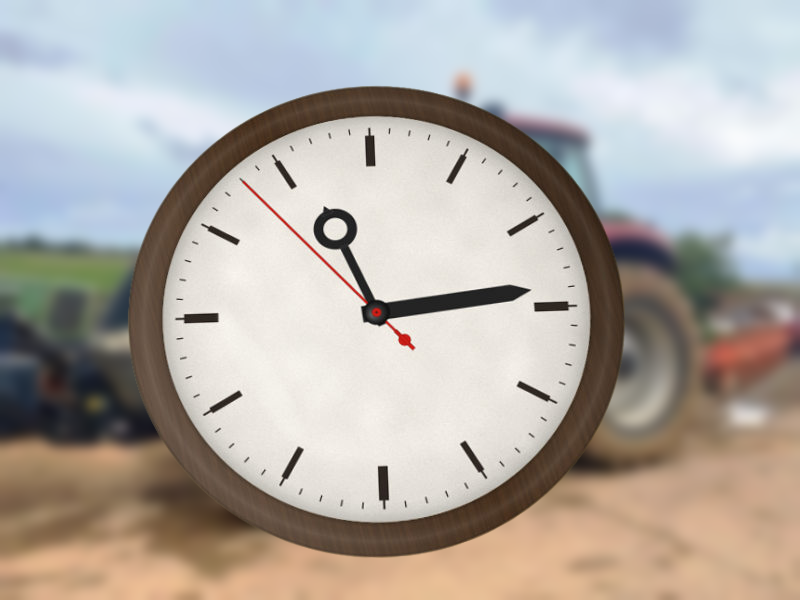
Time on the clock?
11:13:53
